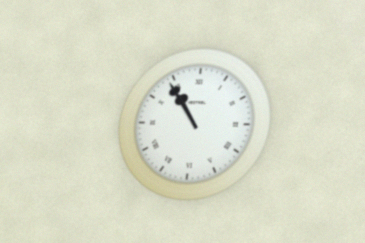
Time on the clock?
10:54
